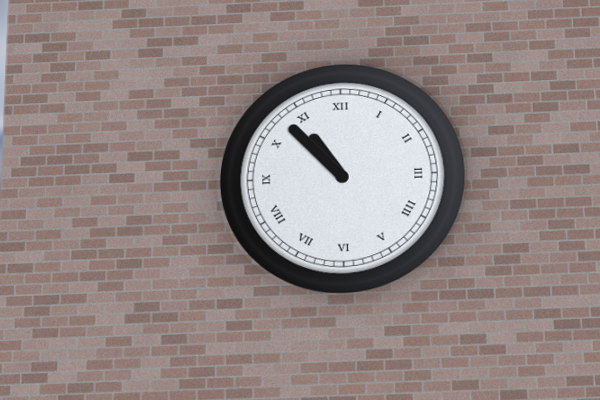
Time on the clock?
10:53
